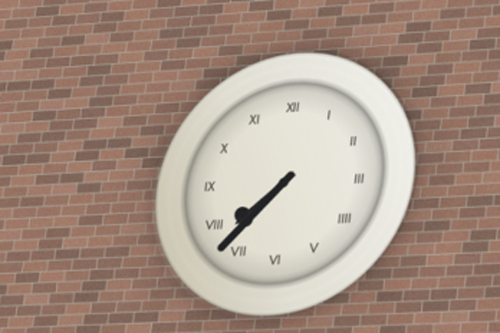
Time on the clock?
7:37
